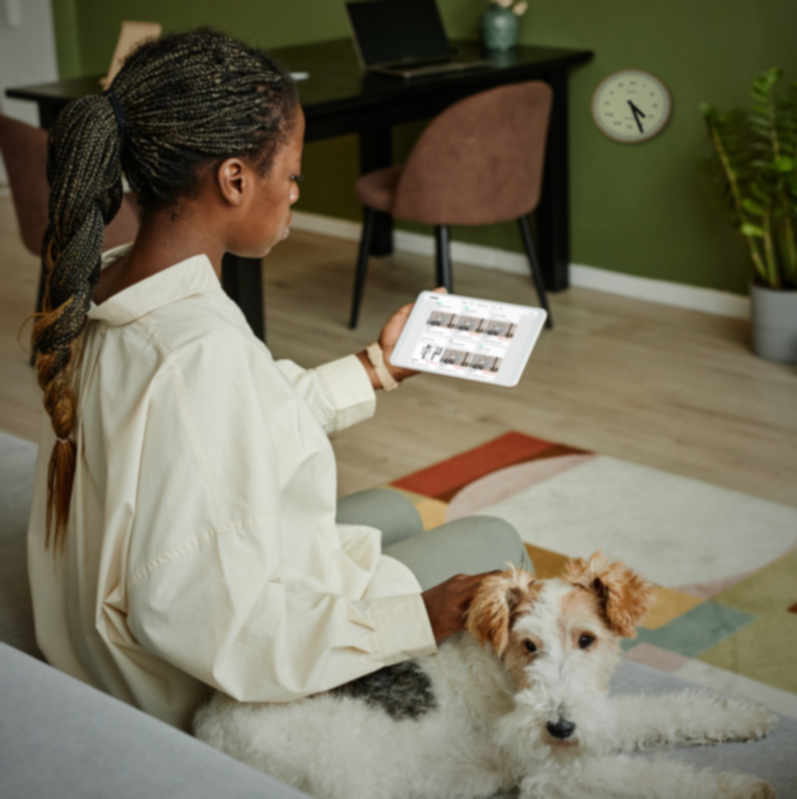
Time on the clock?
4:26
